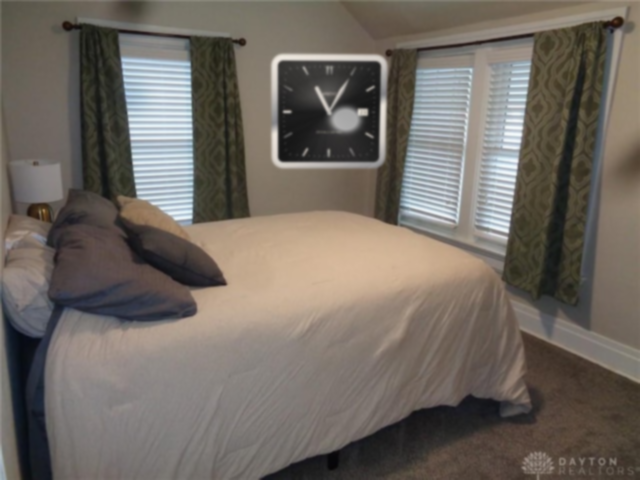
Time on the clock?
11:05
